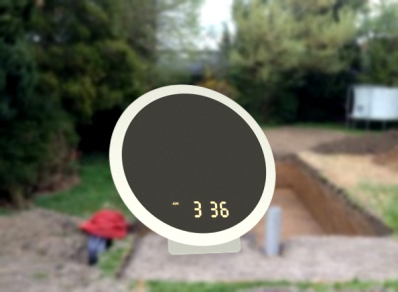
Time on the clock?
3:36
